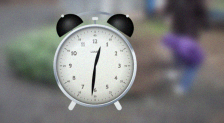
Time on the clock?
12:31
